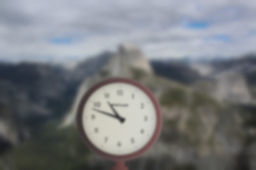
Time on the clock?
10:48
